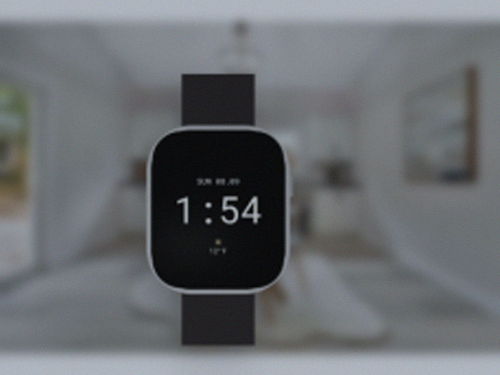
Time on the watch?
1:54
